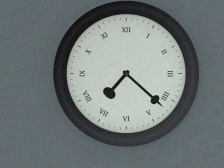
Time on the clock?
7:22
